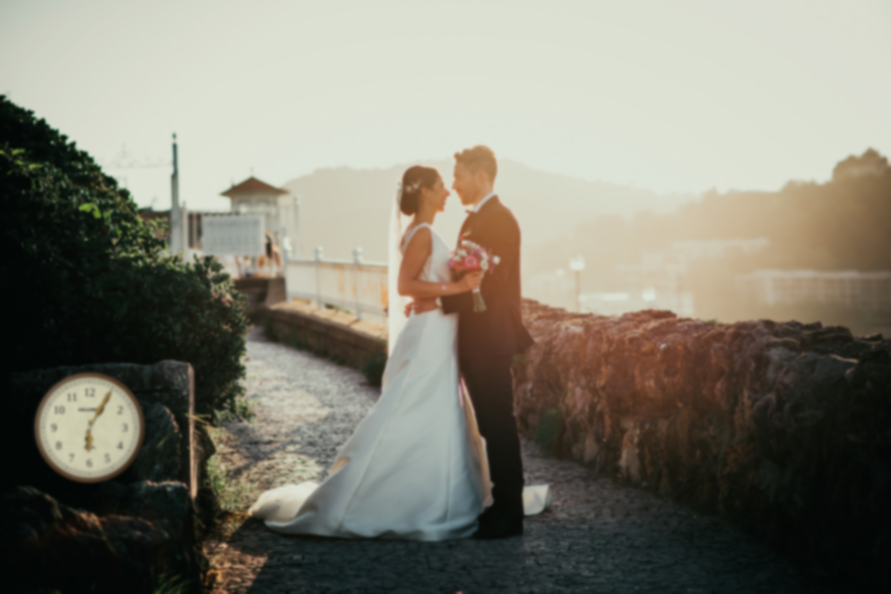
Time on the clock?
6:05
